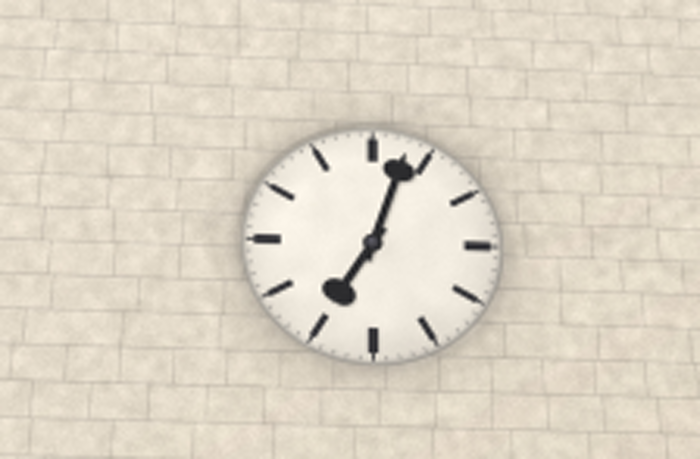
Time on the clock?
7:03
